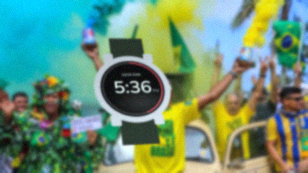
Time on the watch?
5:36
